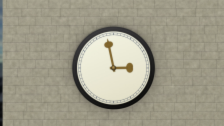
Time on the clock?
2:58
